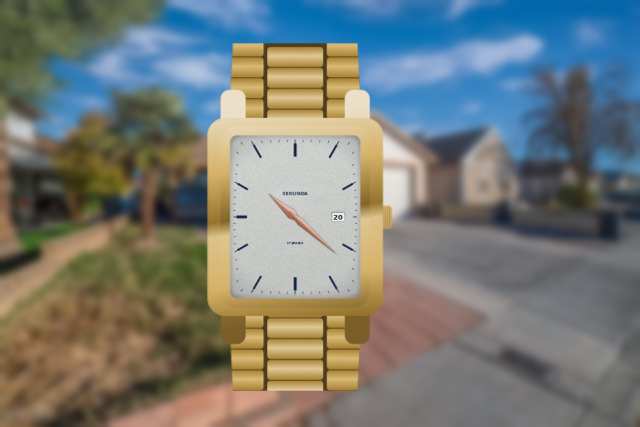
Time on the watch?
10:22
